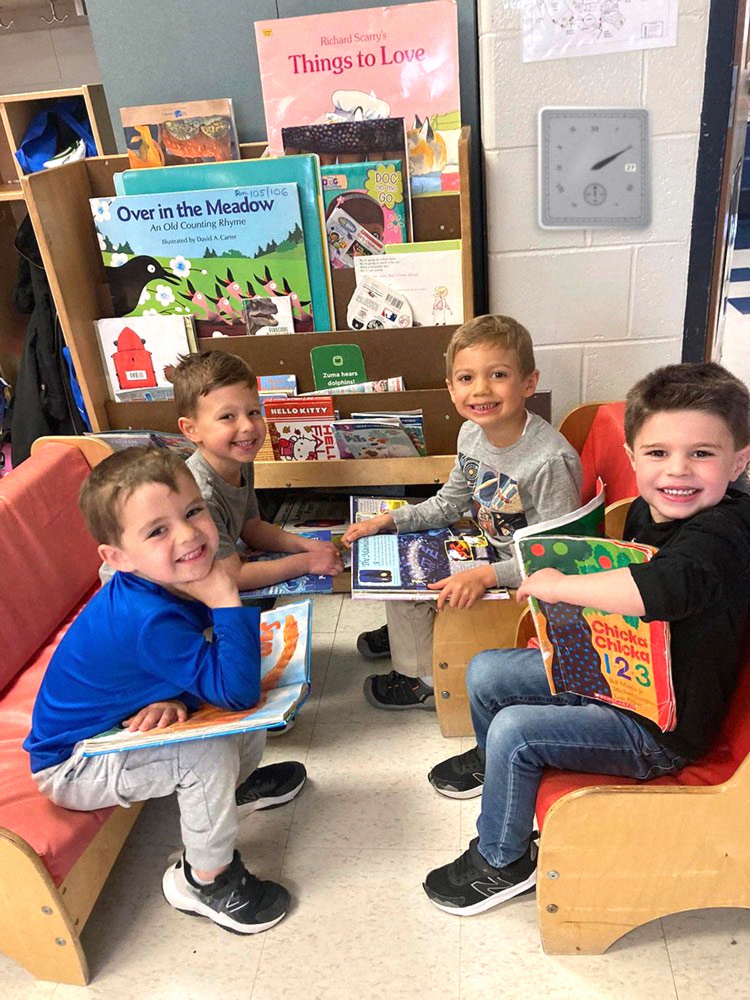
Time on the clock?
2:10
